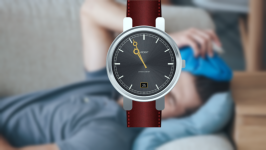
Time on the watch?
10:56
